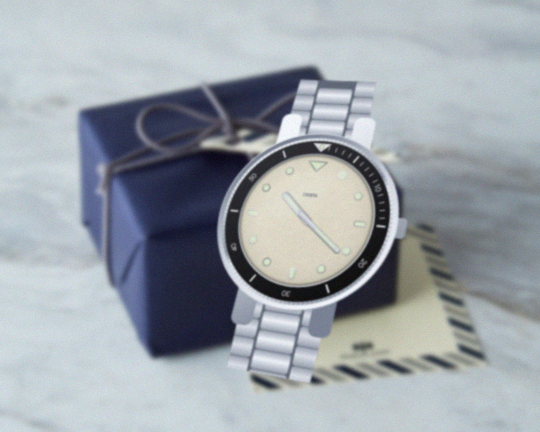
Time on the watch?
10:21
